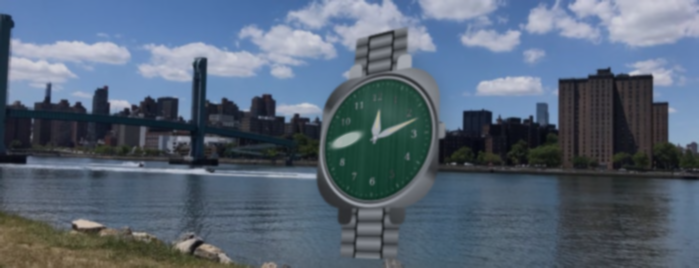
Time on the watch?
12:12
